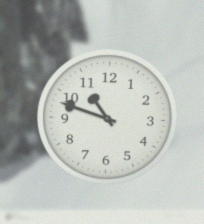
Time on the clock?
10:48
